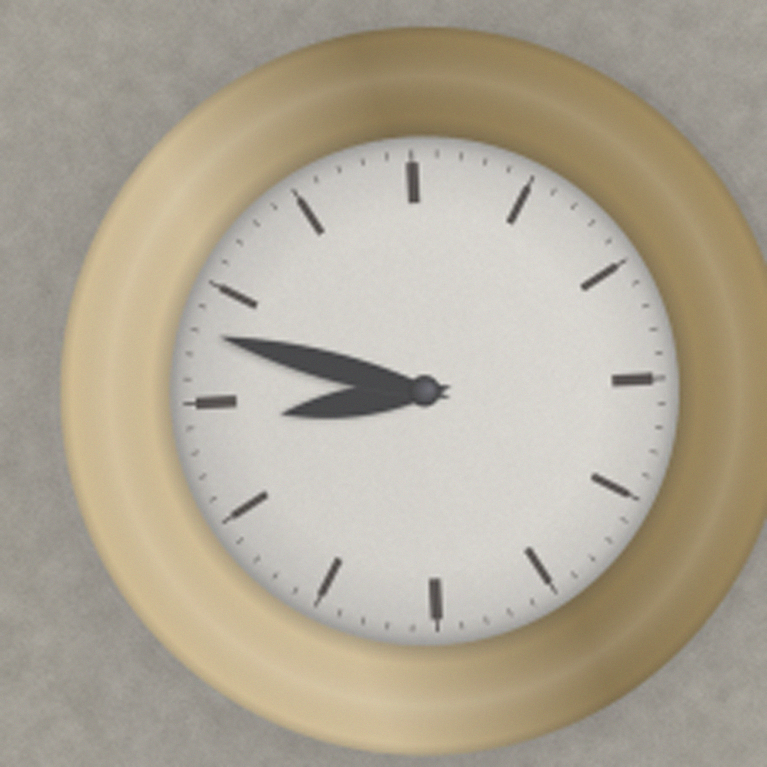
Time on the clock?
8:48
